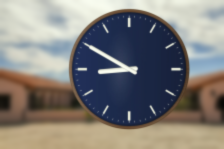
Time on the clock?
8:50
